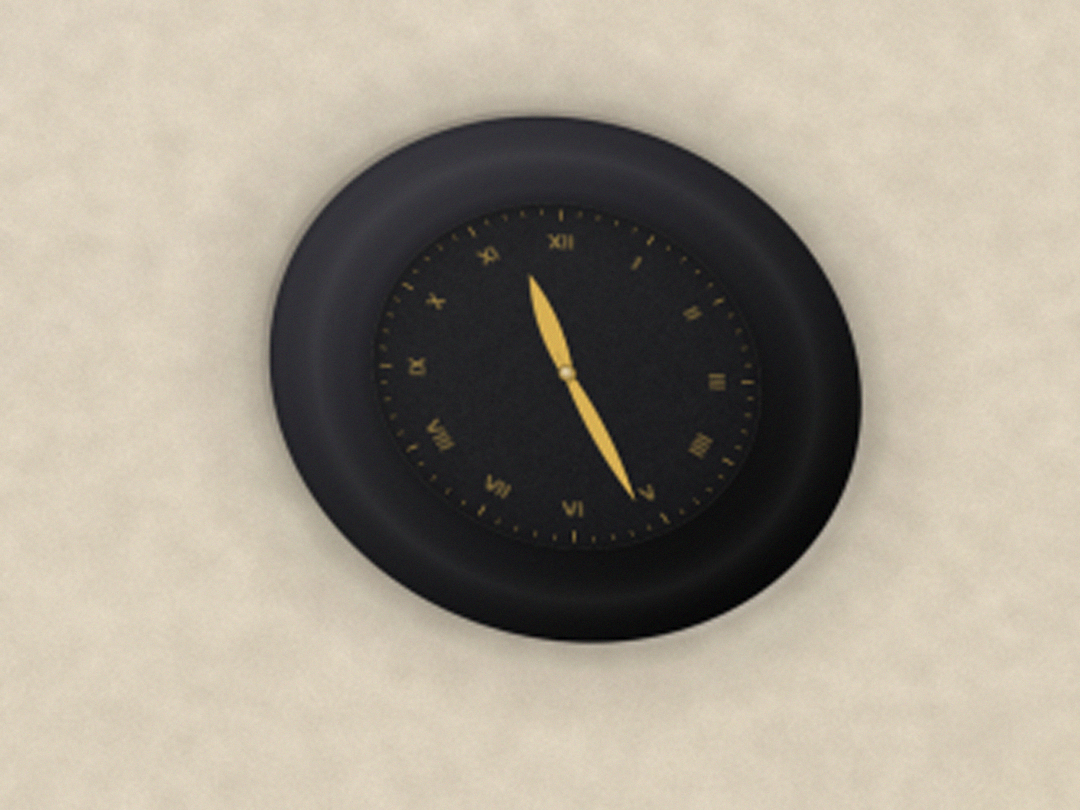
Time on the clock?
11:26
